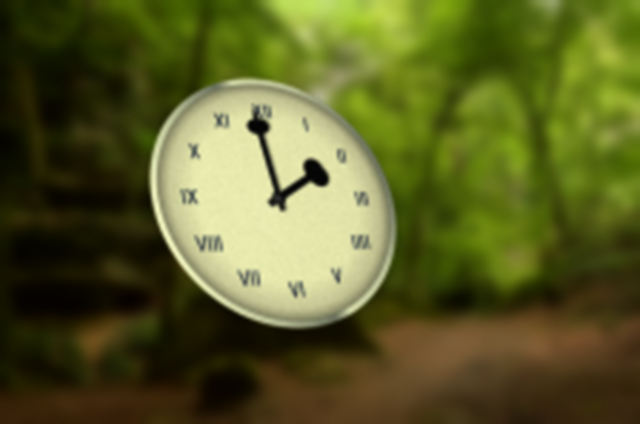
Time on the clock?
1:59
